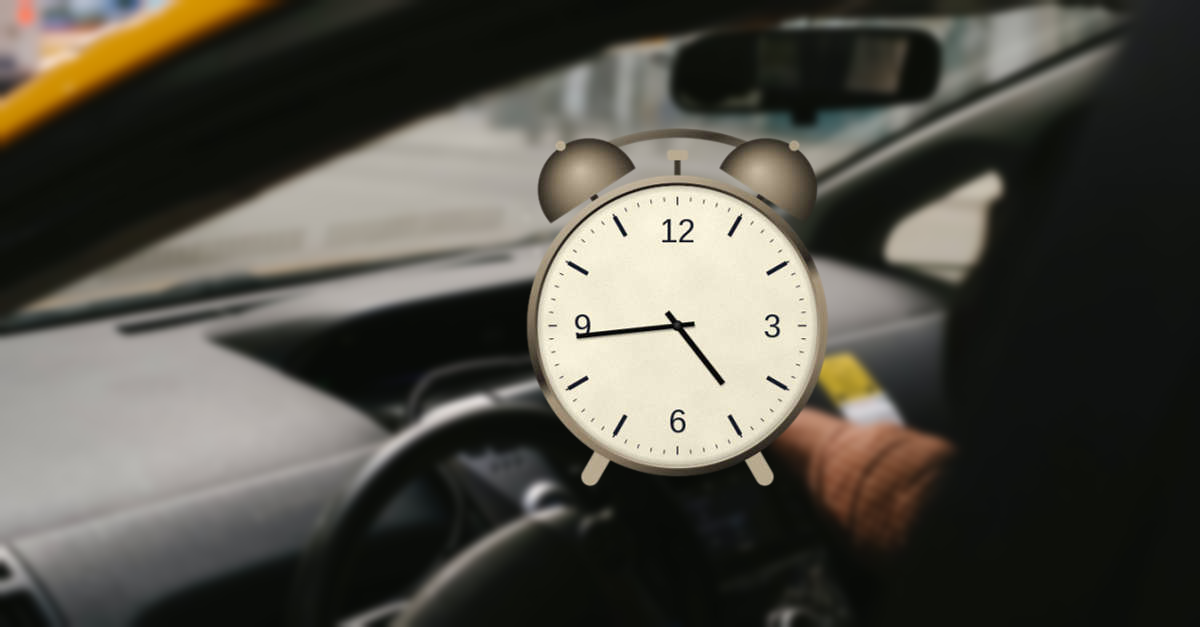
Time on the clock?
4:44
